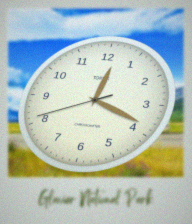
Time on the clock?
12:18:41
